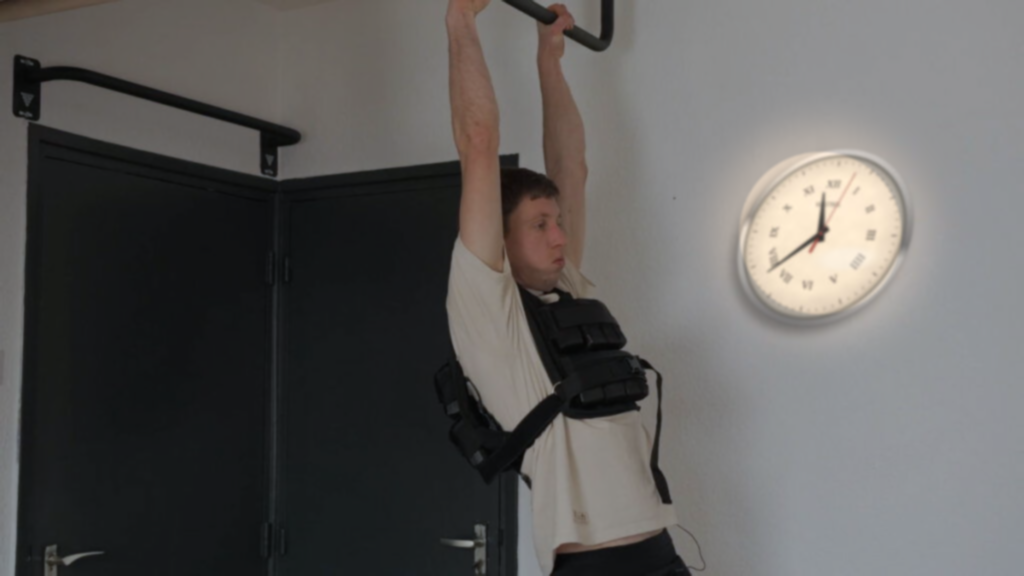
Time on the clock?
11:38:03
